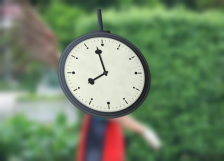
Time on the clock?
7:58
